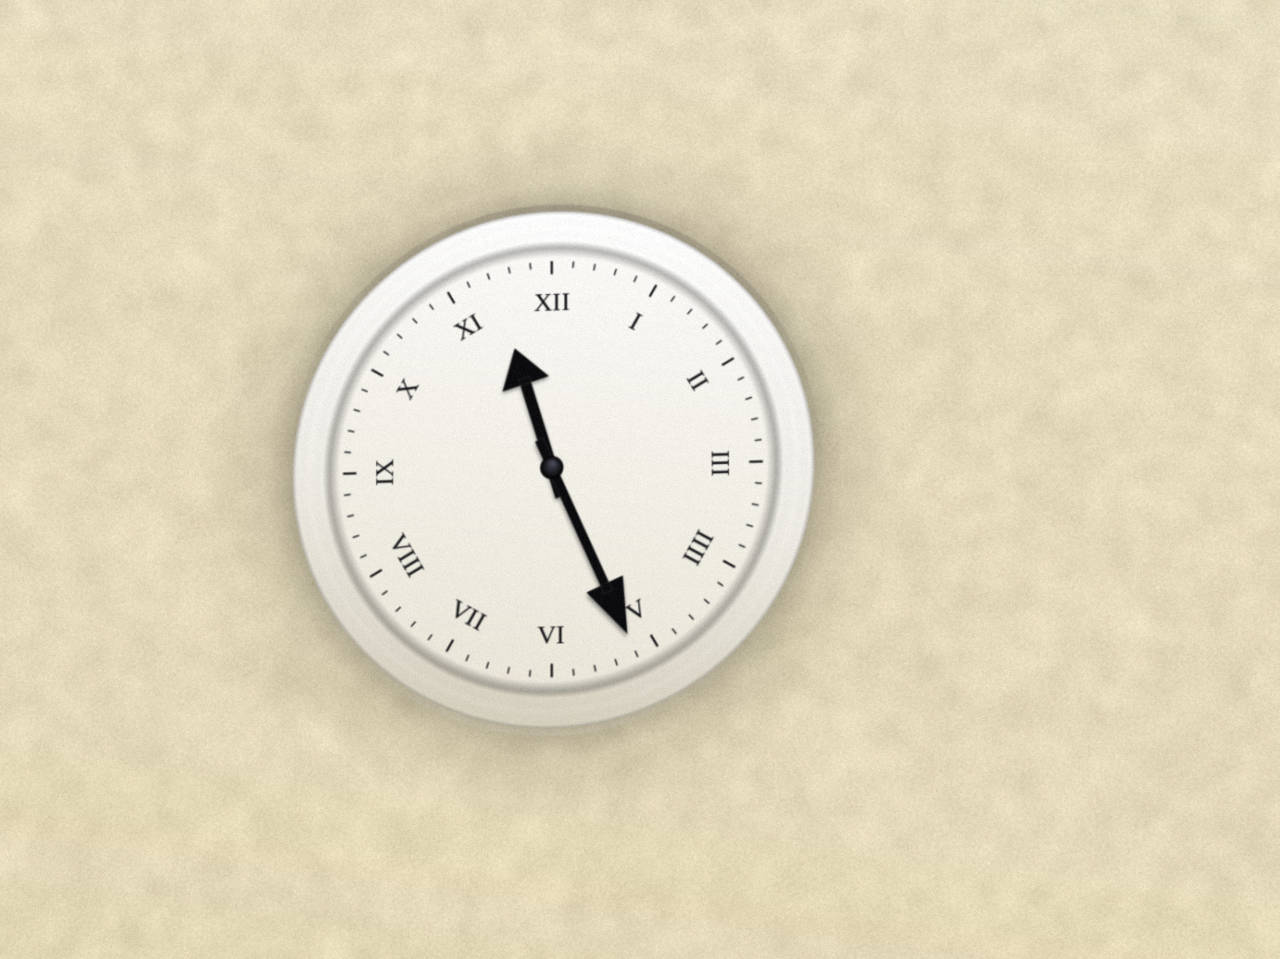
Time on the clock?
11:26
